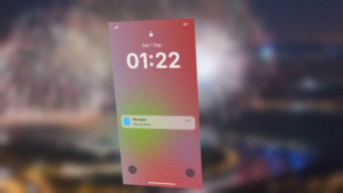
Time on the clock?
1:22
